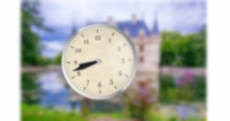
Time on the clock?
8:42
